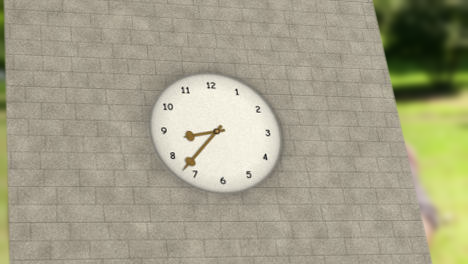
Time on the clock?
8:37
